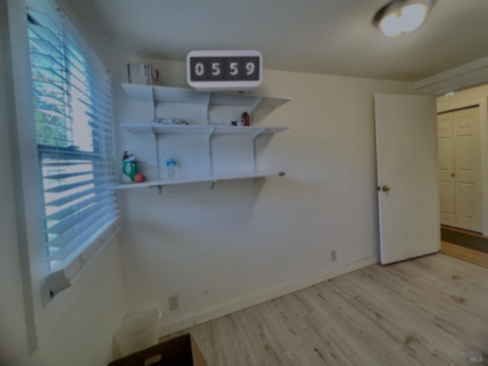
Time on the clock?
5:59
